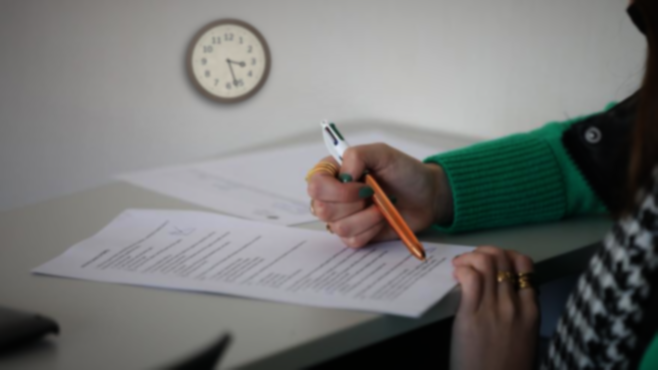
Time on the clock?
3:27
